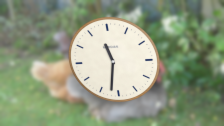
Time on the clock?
11:32
